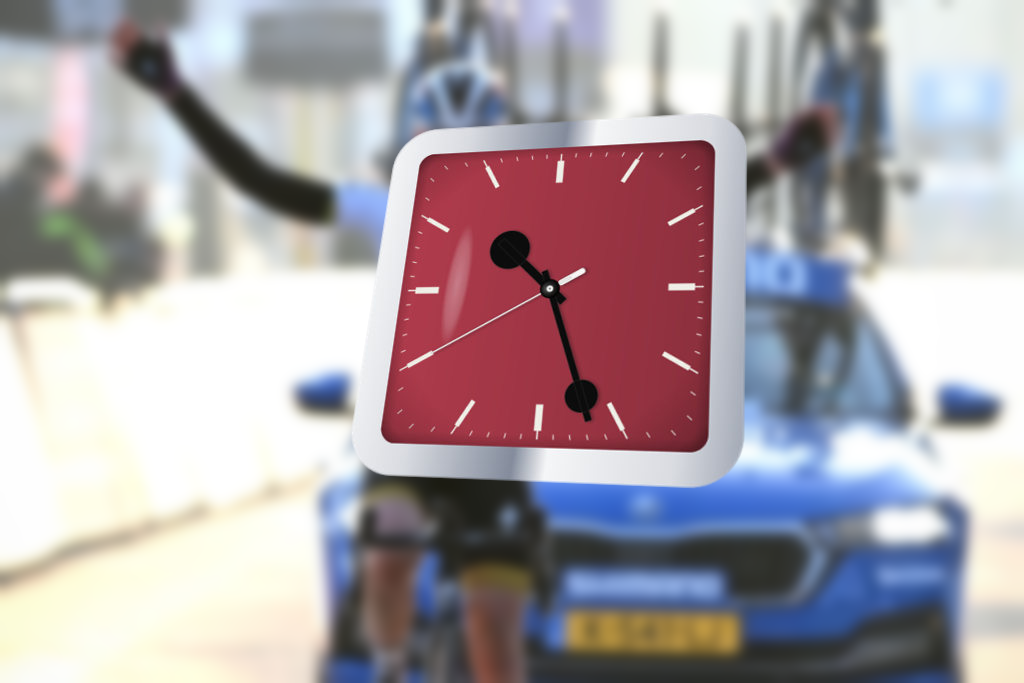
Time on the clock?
10:26:40
